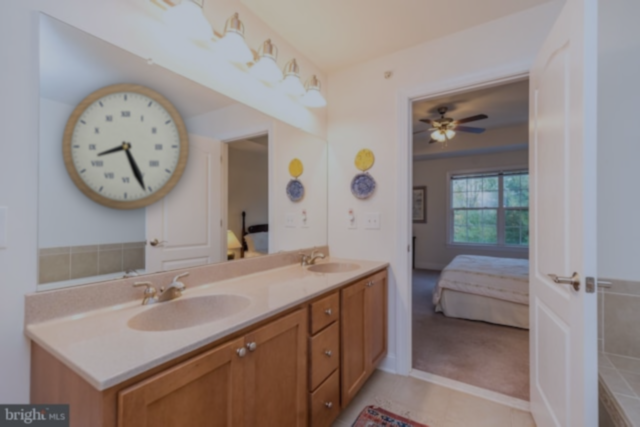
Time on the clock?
8:26
